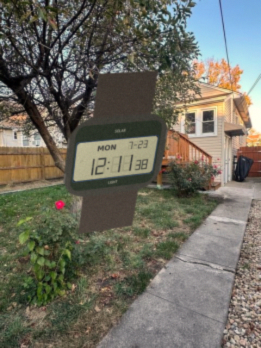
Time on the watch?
12:11:38
